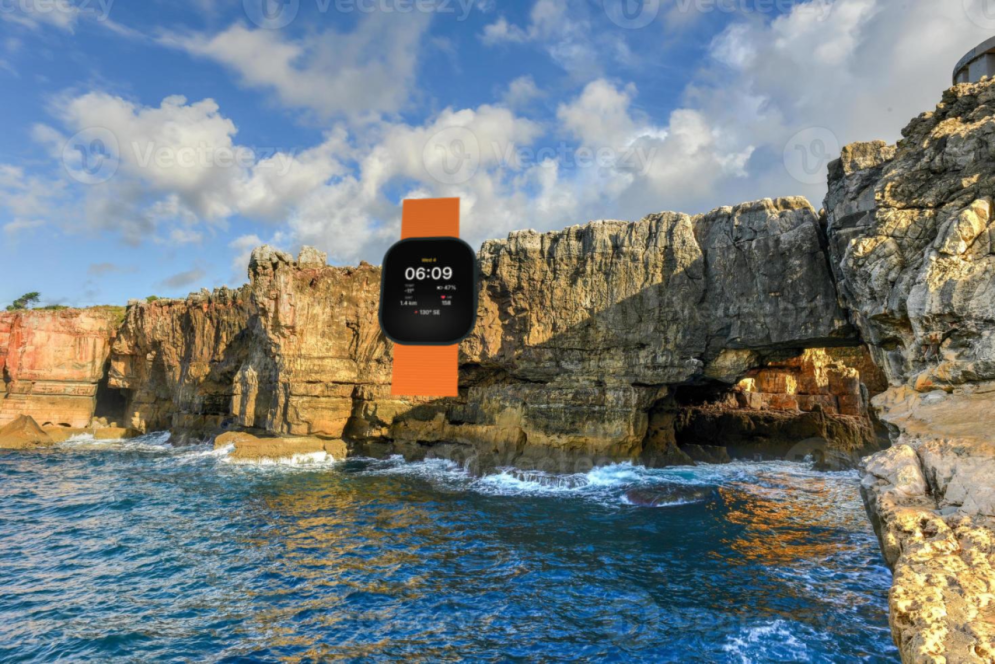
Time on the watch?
6:09
